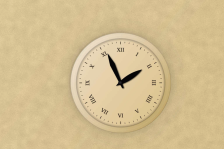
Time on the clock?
1:56
